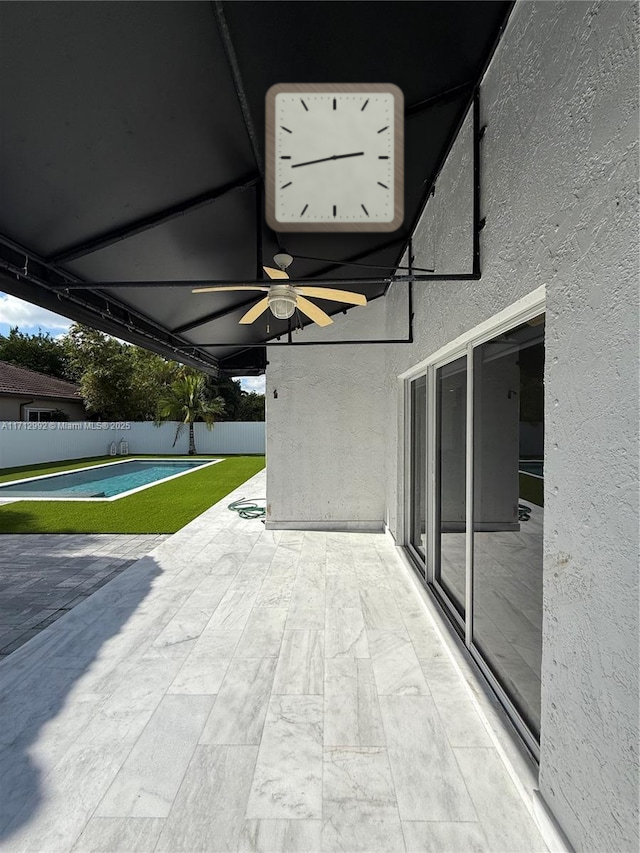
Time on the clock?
2:43
